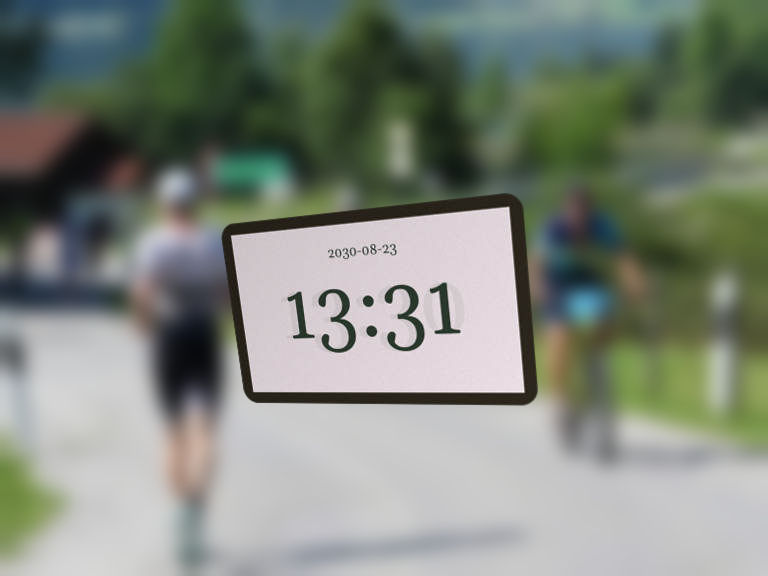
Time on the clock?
13:31
